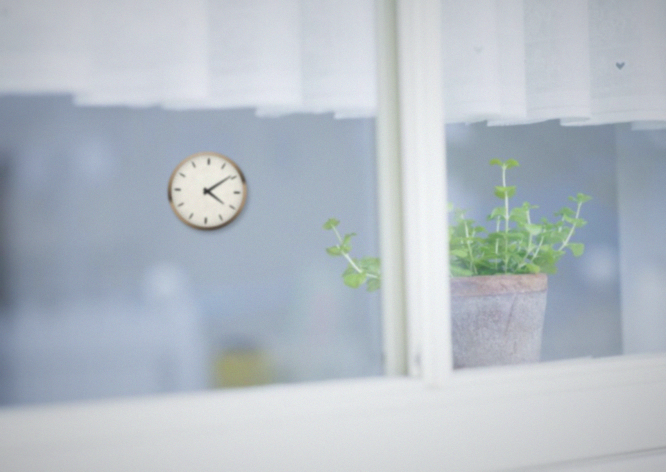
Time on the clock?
4:09
